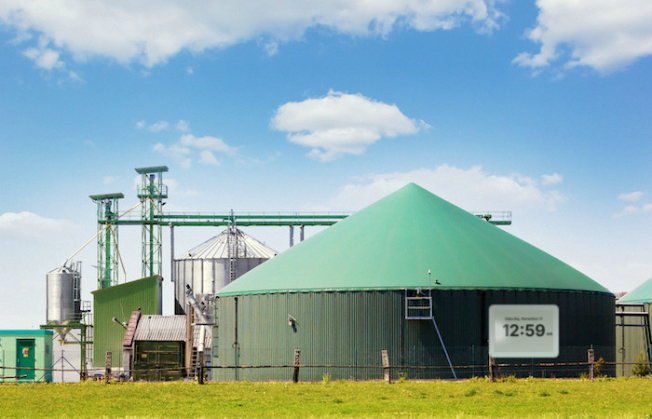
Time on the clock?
12:59
